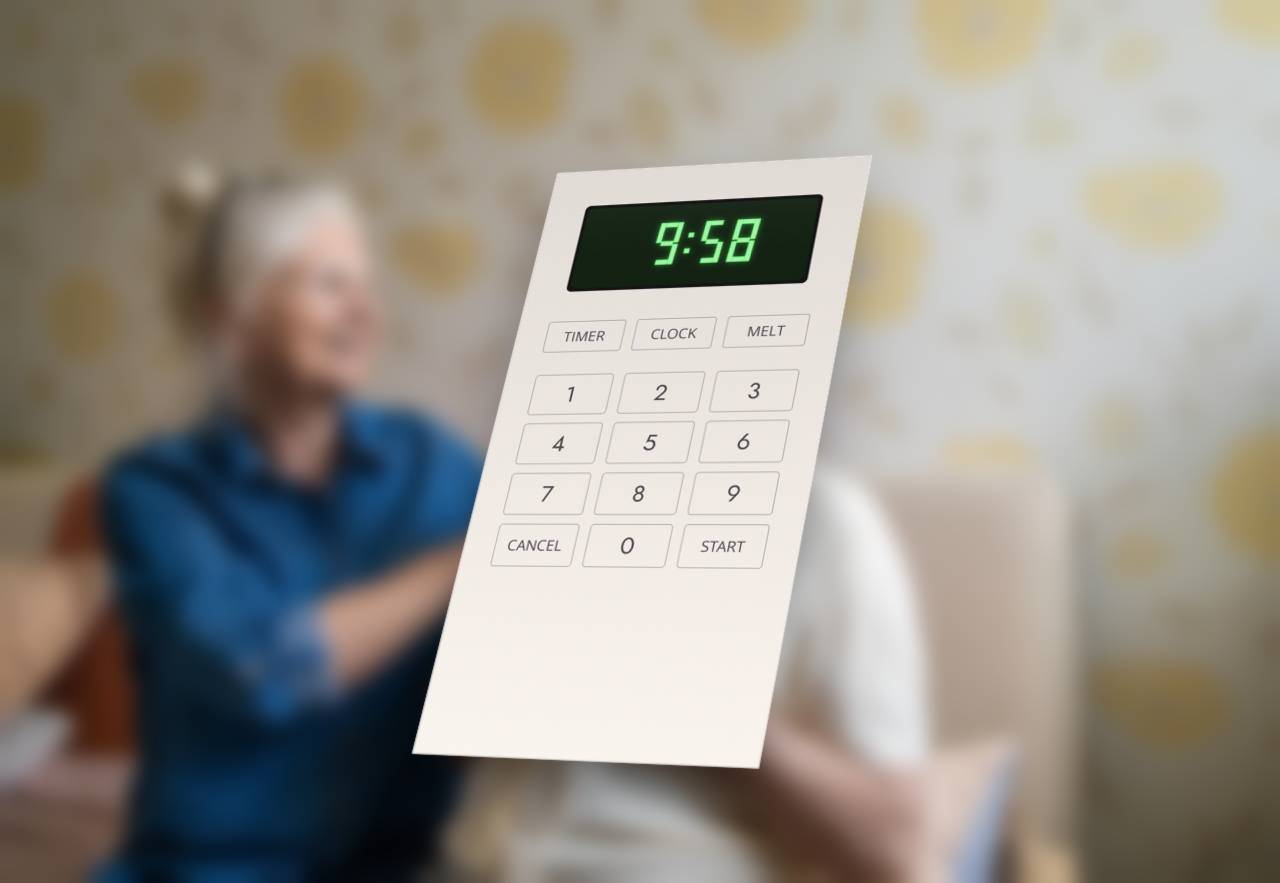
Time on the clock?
9:58
